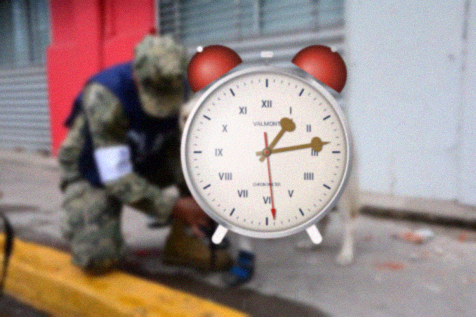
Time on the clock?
1:13:29
